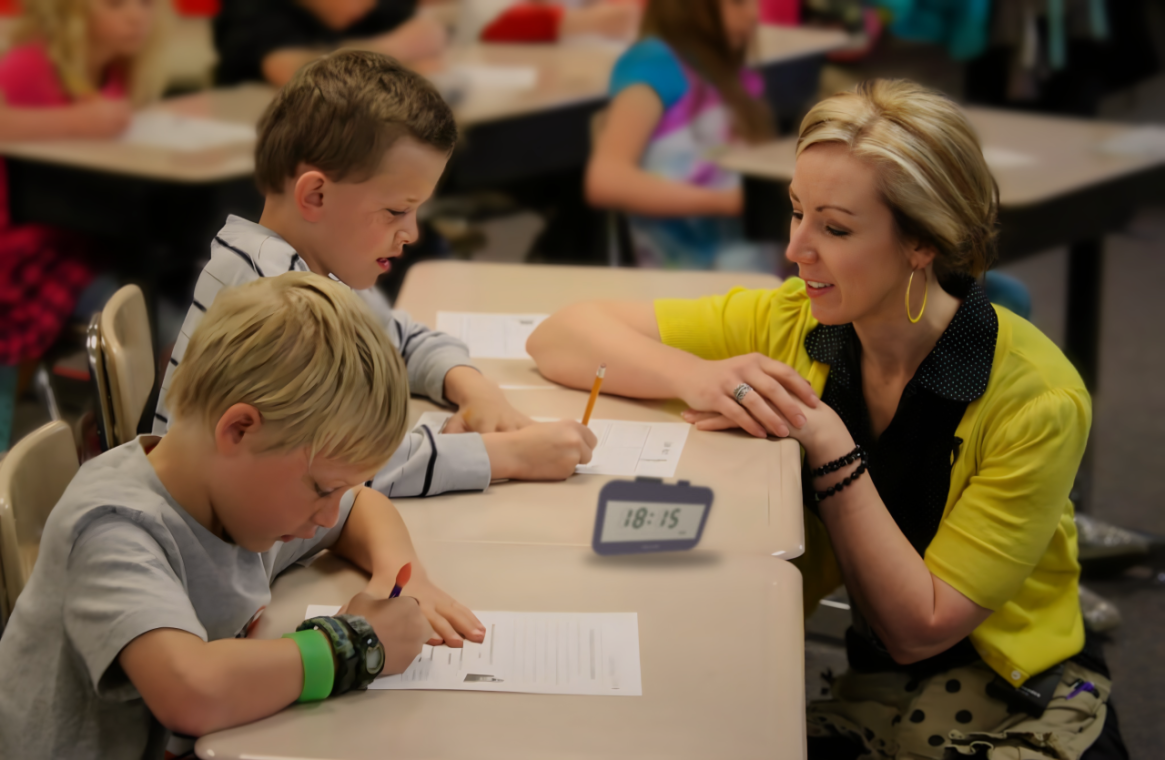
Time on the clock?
18:15
